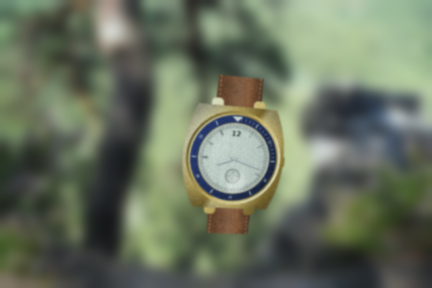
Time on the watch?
8:18
